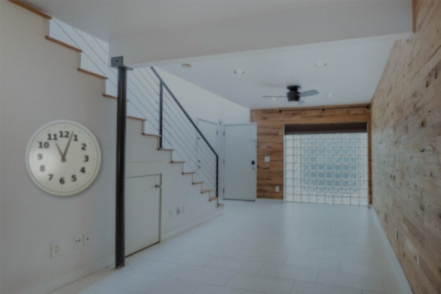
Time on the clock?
11:03
